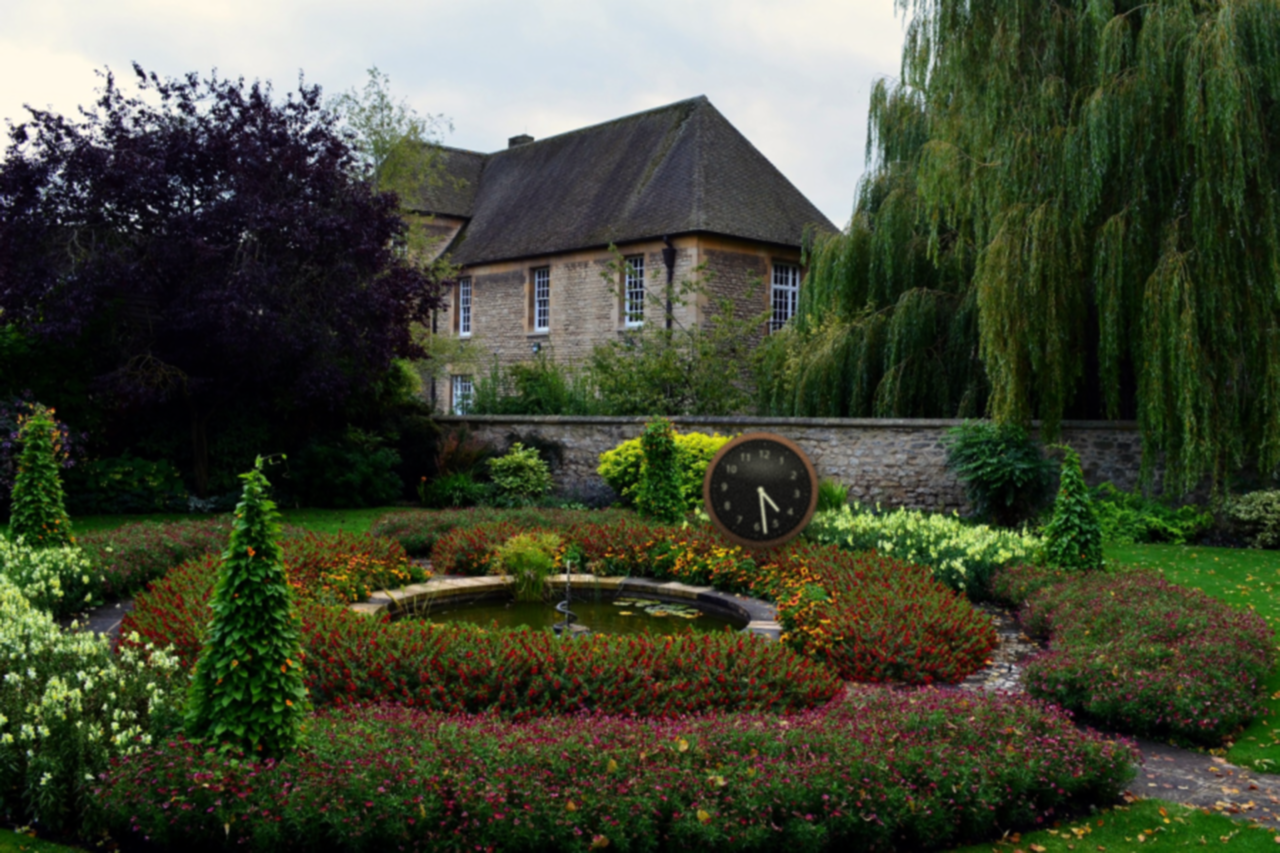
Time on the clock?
4:28
